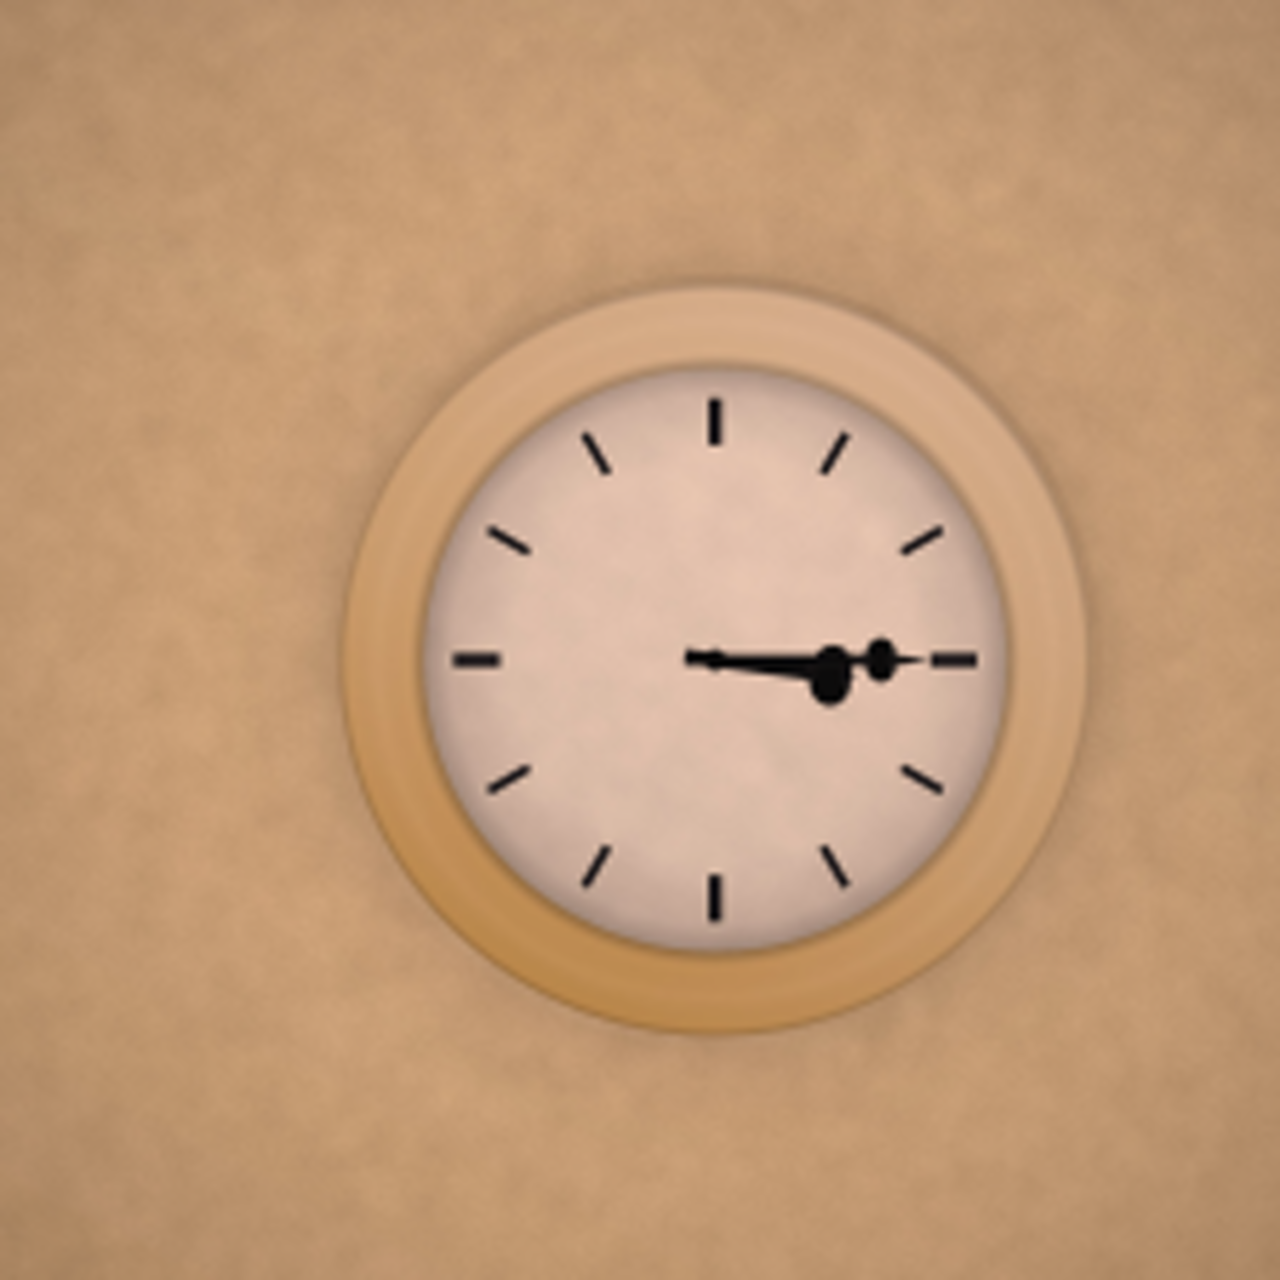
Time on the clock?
3:15
